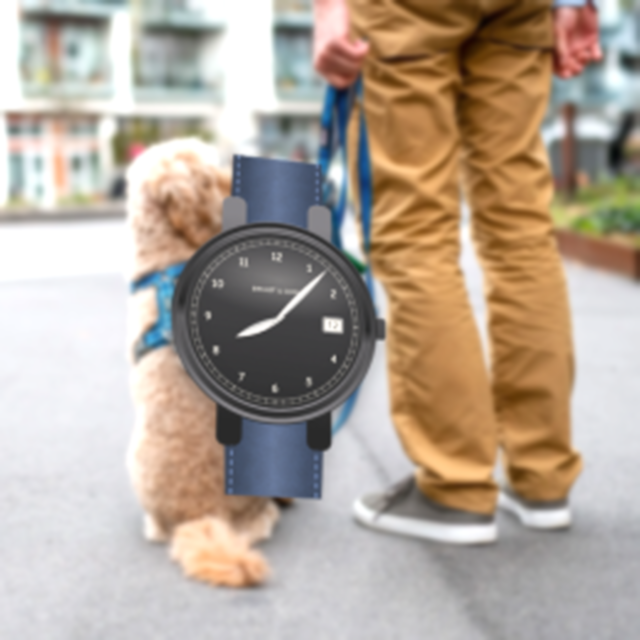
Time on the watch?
8:07
